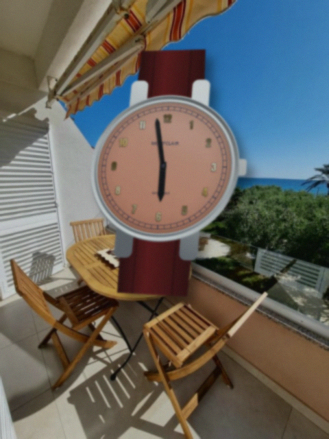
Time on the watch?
5:58
